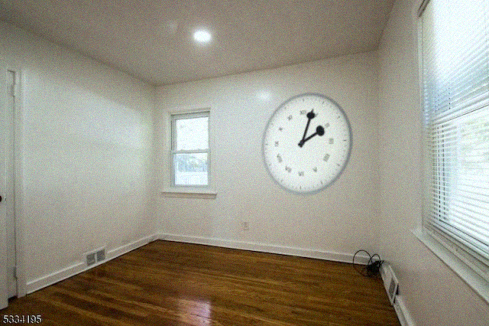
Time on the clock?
2:03
